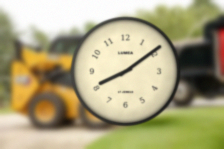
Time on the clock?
8:09
